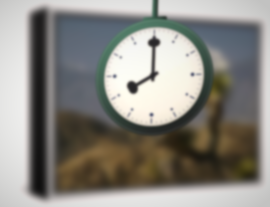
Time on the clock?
8:00
